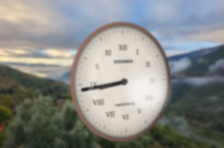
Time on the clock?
8:44
